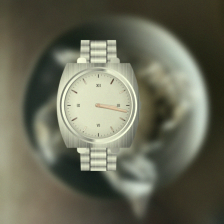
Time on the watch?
3:17
